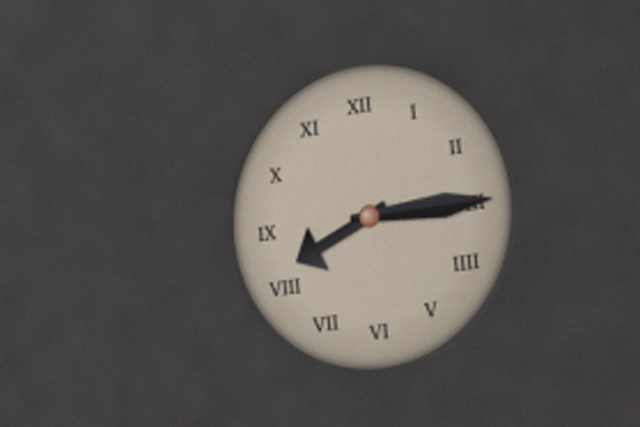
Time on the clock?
8:15
